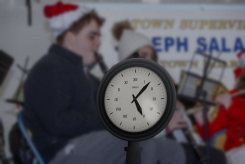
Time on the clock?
5:07
